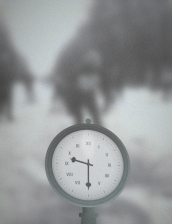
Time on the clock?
9:30
